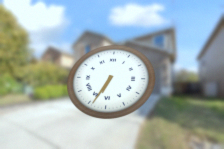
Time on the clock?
6:34
